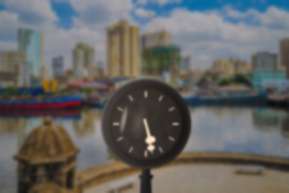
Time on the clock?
5:28
